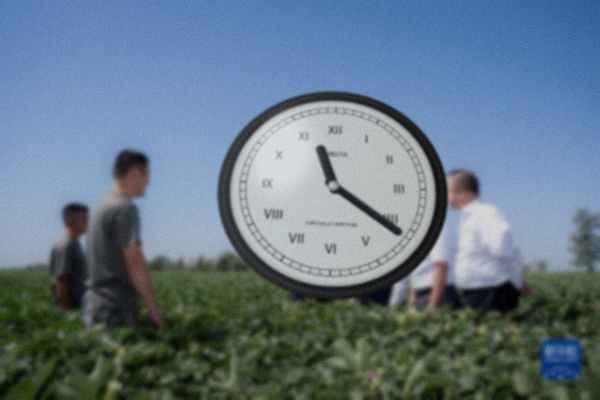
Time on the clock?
11:21
